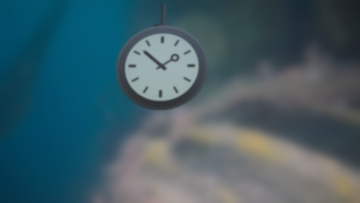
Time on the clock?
1:52
